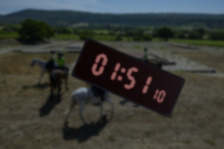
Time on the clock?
1:51:10
